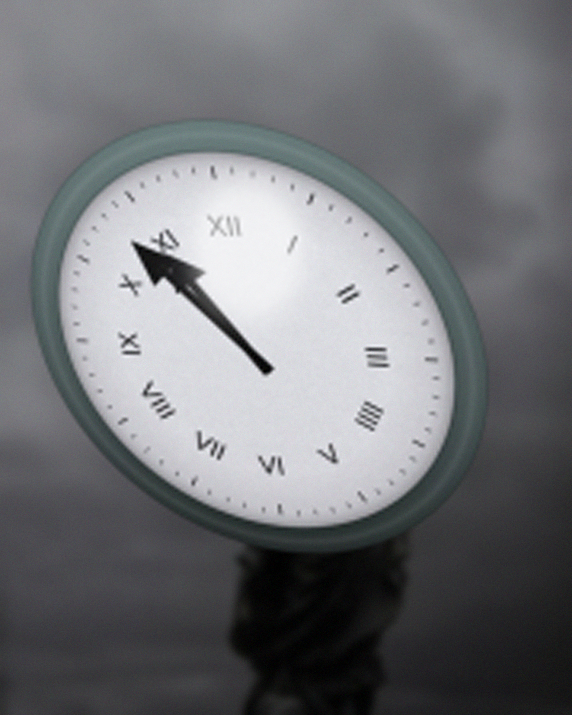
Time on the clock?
10:53
